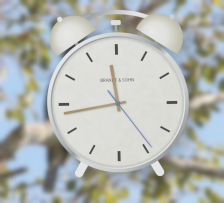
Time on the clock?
11:43:24
